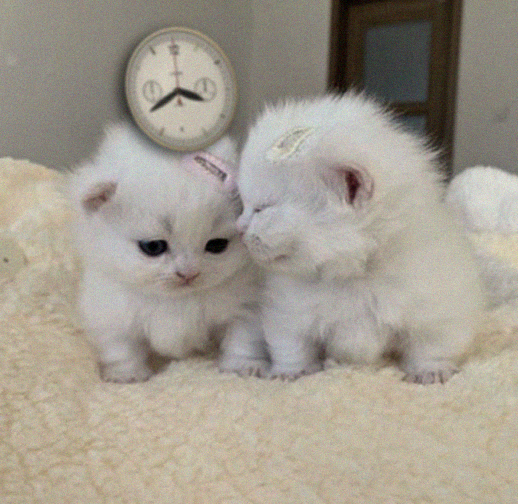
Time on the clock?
3:40
